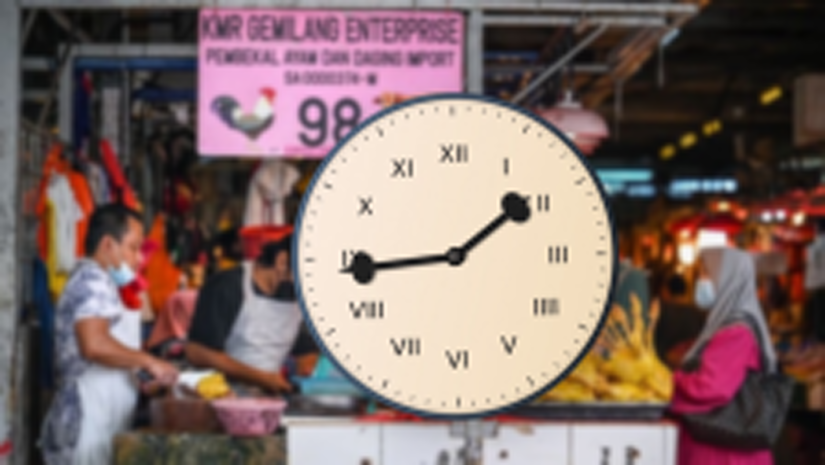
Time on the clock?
1:44
